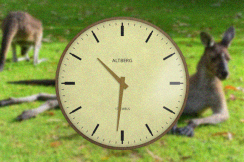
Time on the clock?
10:31
